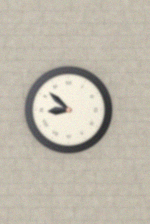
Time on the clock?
8:52
